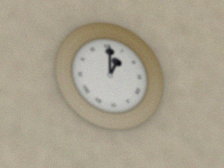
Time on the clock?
1:01
